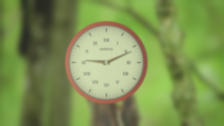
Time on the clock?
9:11
